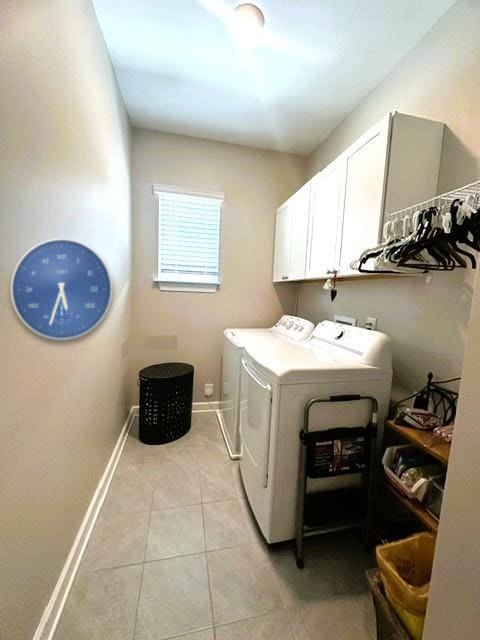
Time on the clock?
5:33
